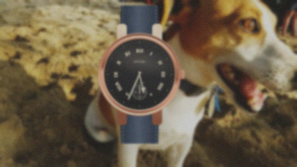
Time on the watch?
5:34
